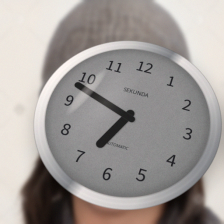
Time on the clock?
6:48
